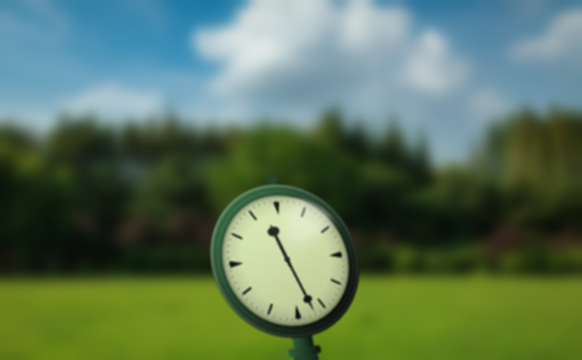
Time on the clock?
11:27
